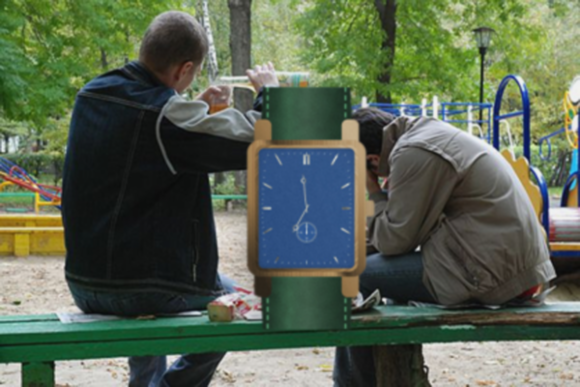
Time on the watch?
6:59
